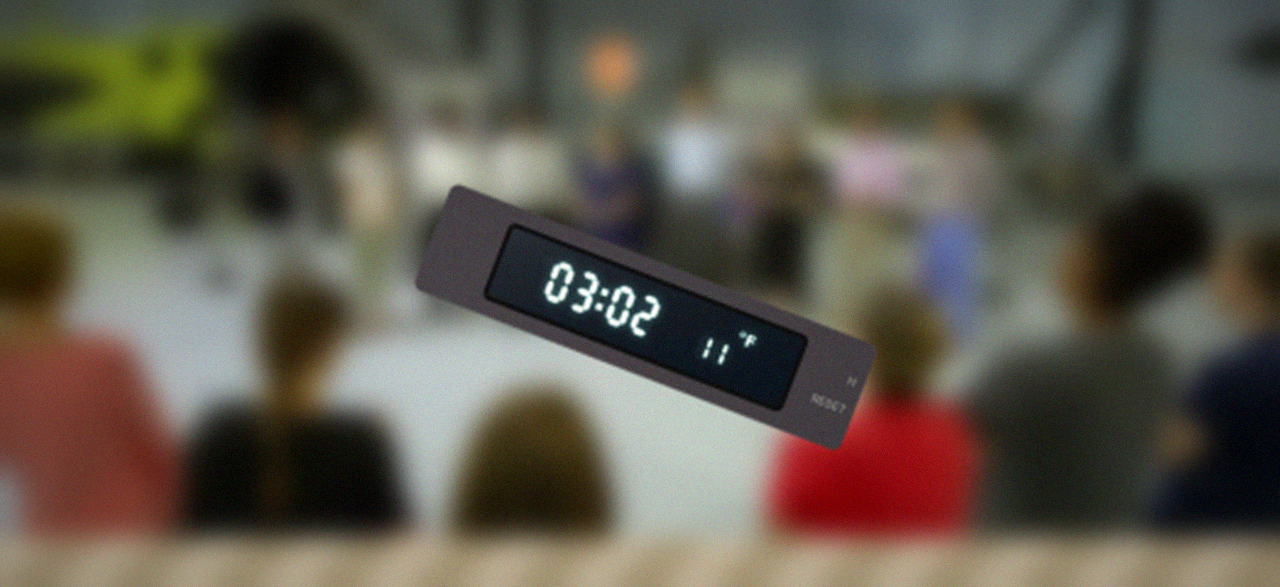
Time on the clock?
3:02
